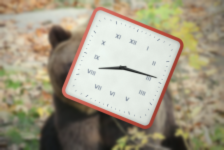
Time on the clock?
8:14
